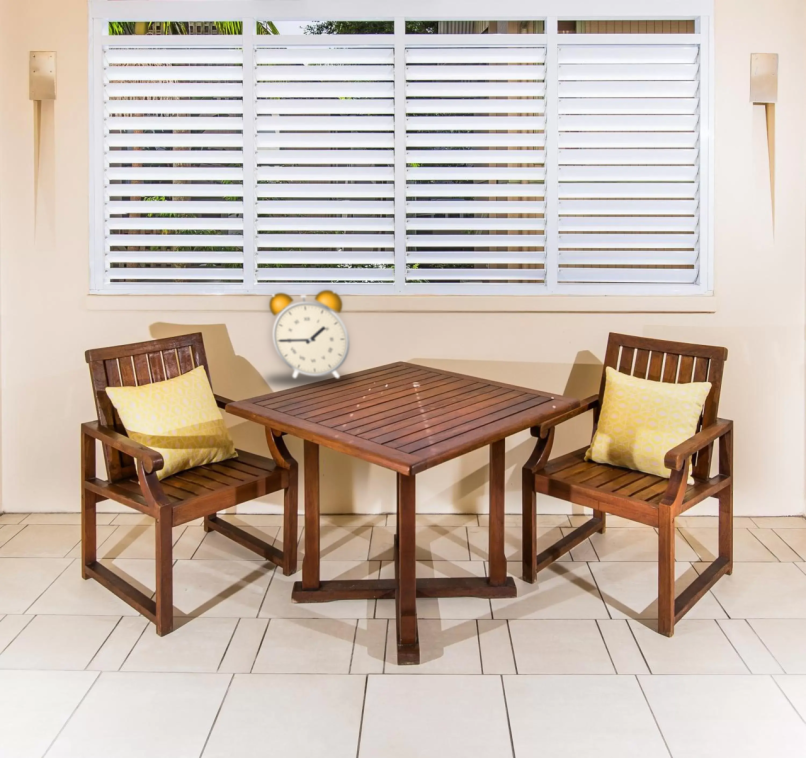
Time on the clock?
1:45
